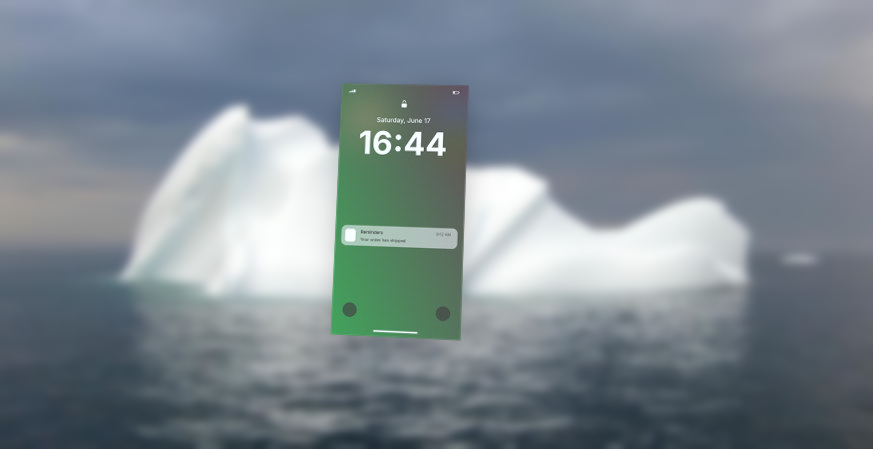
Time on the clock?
16:44
